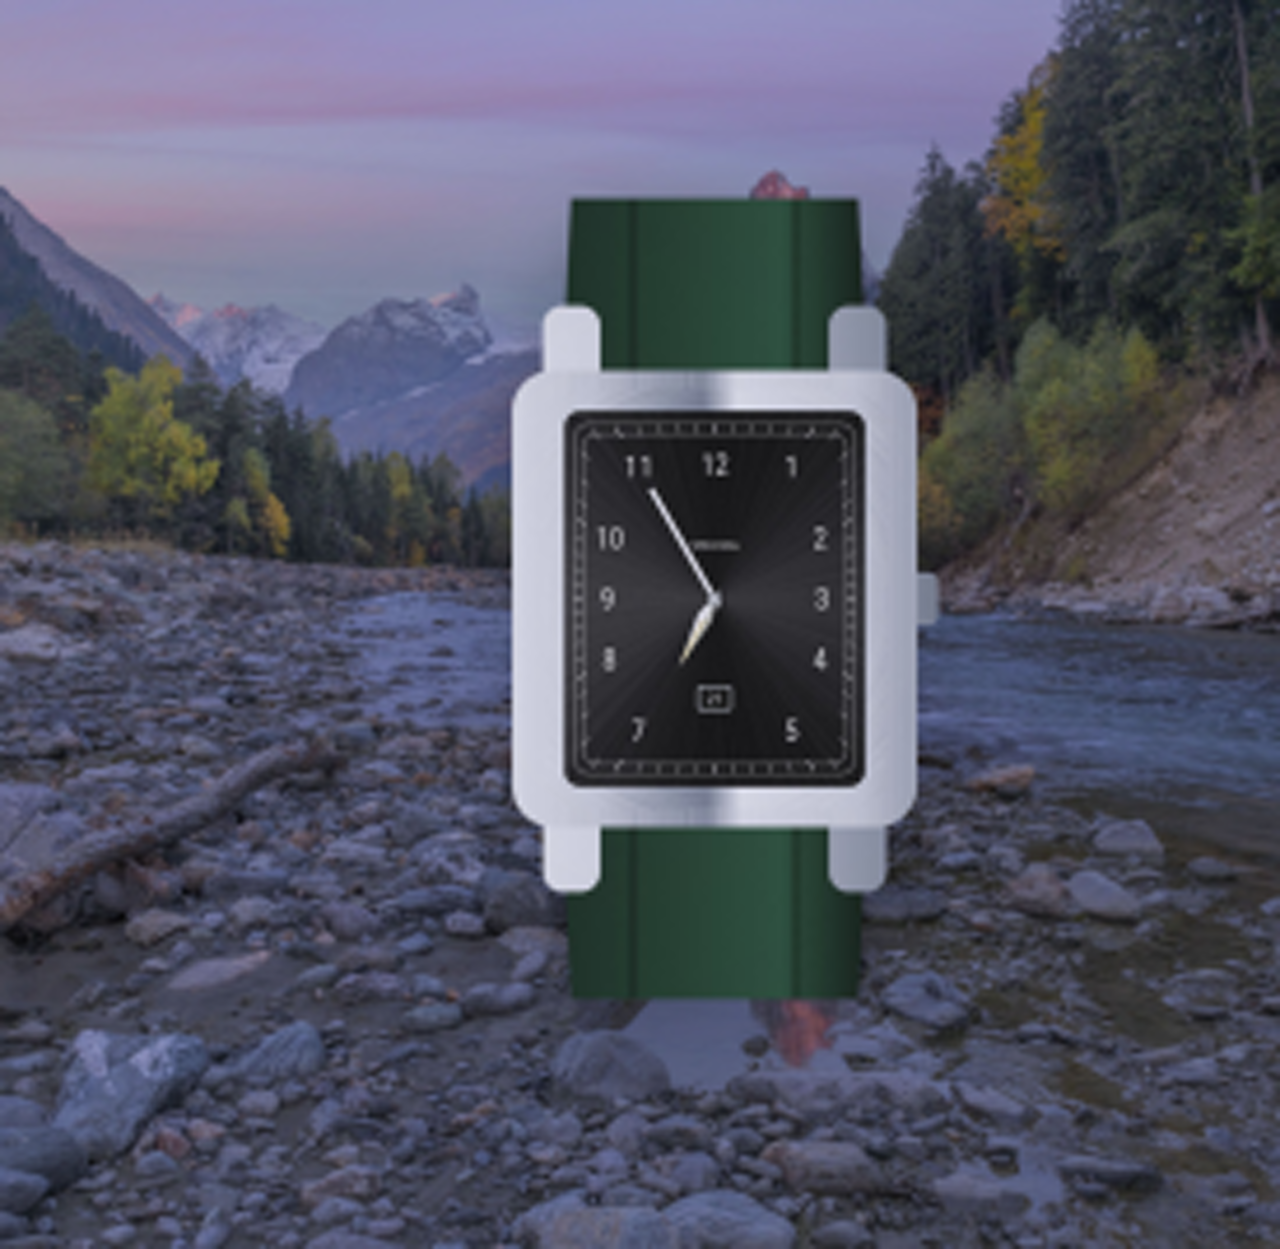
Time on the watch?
6:55
